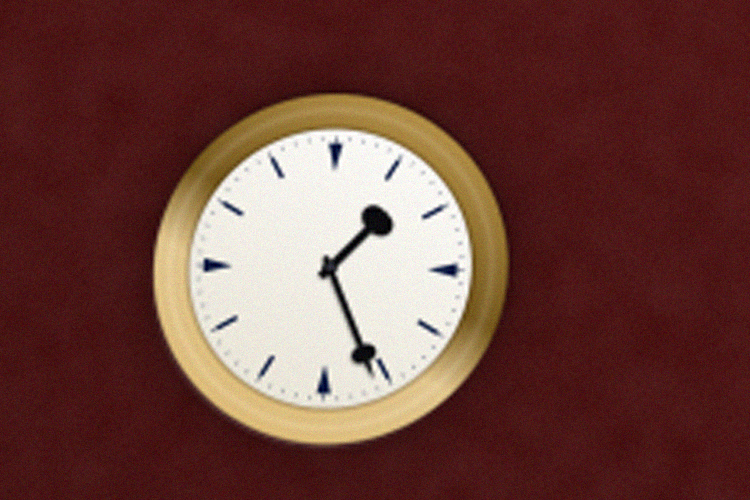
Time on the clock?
1:26
